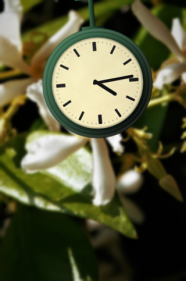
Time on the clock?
4:14
